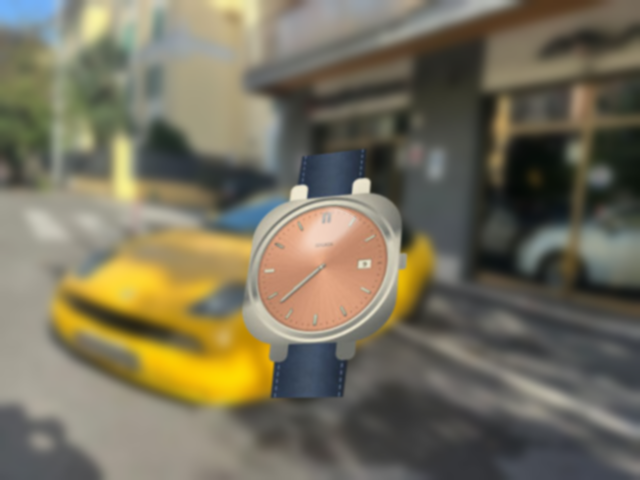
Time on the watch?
7:38
